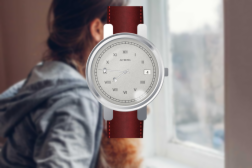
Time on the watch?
7:46
